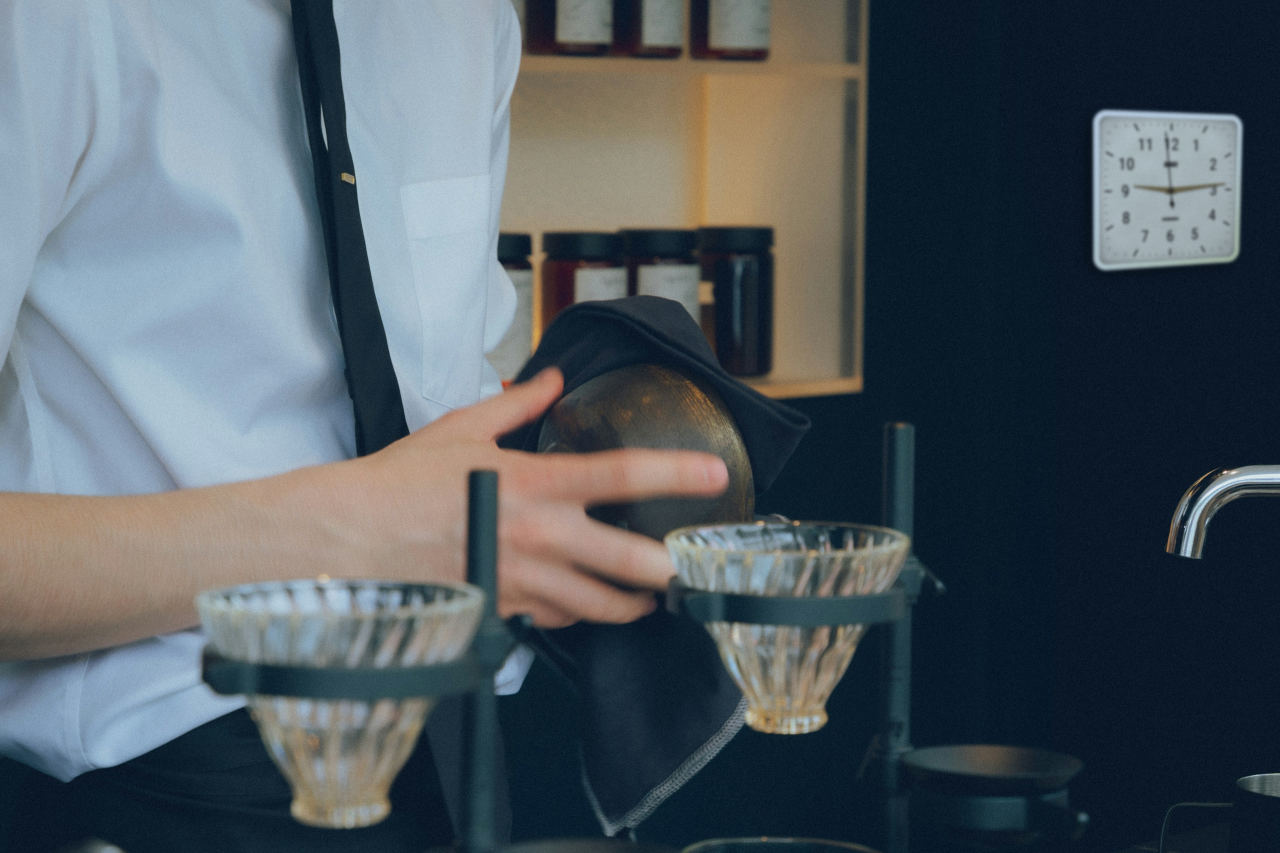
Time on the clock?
9:13:59
